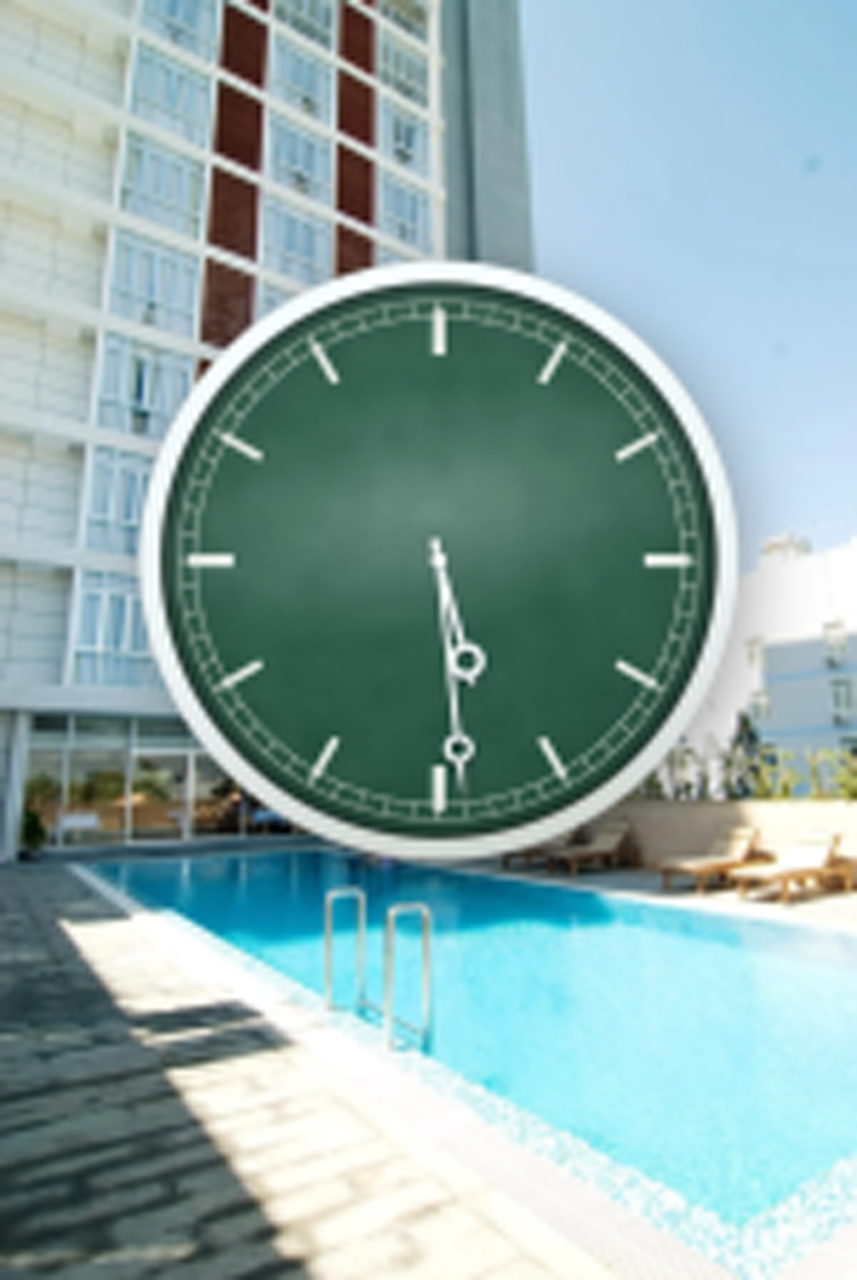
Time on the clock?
5:29
